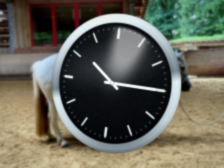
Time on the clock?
10:15
